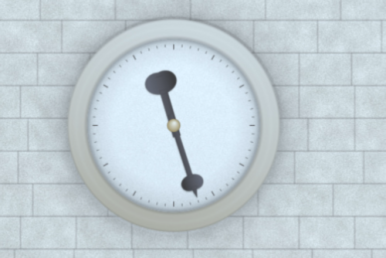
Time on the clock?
11:27
